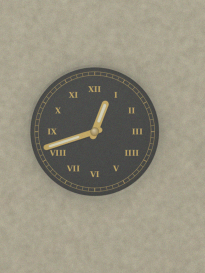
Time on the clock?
12:42
